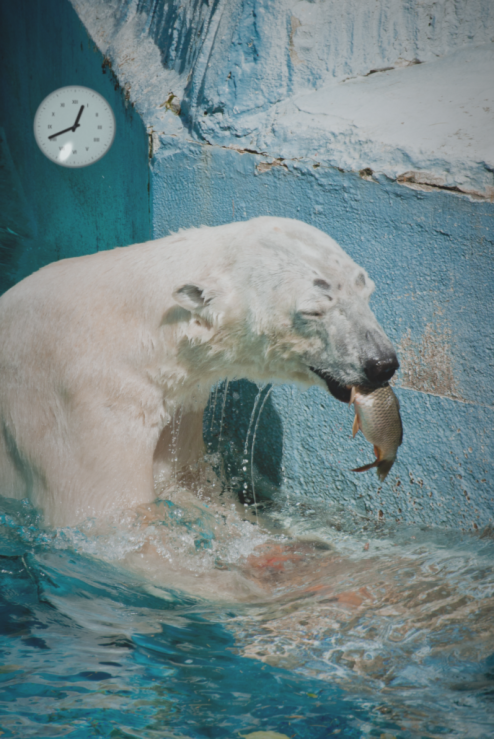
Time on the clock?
12:41
